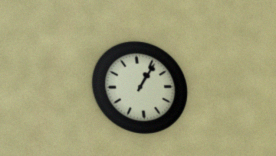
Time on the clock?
1:06
